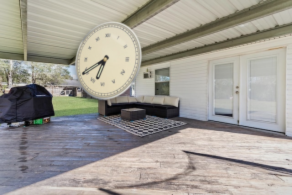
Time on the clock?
6:40
